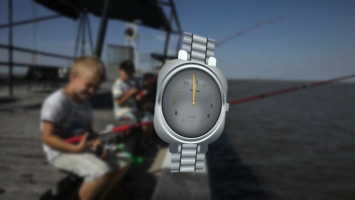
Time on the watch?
11:59
